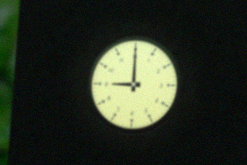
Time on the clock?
9:00
